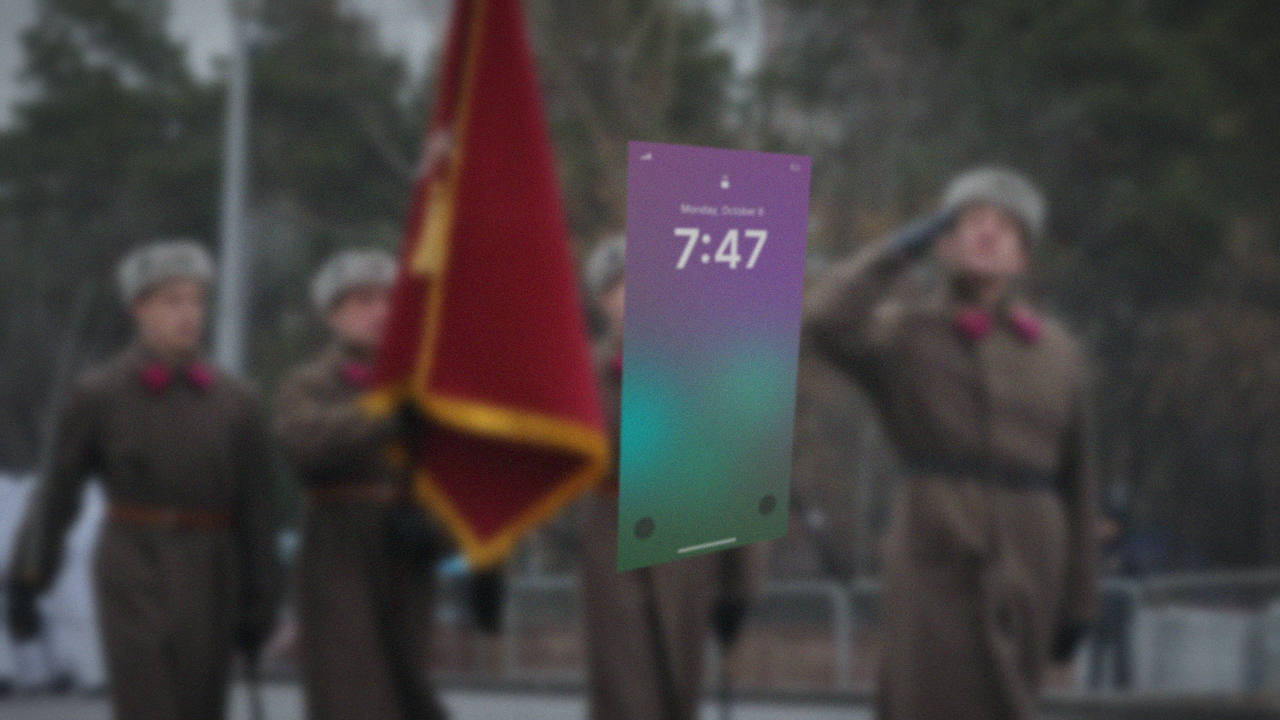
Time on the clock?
7:47
